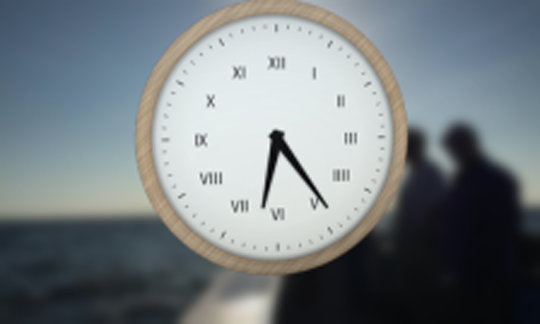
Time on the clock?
6:24
